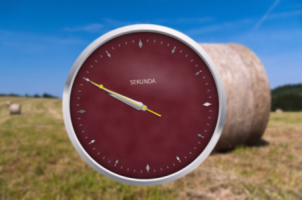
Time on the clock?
9:49:50
